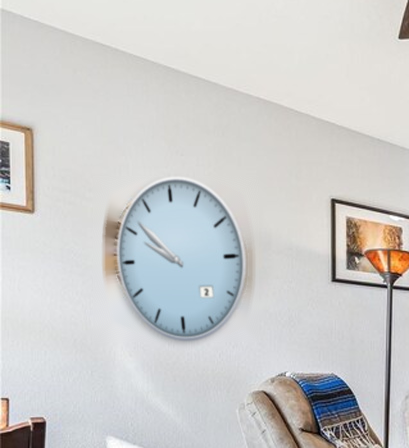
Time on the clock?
9:52
